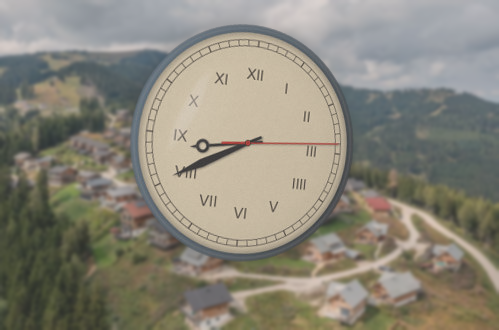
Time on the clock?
8:40:14
